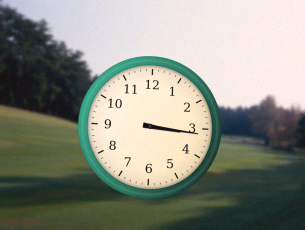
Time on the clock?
3:16
